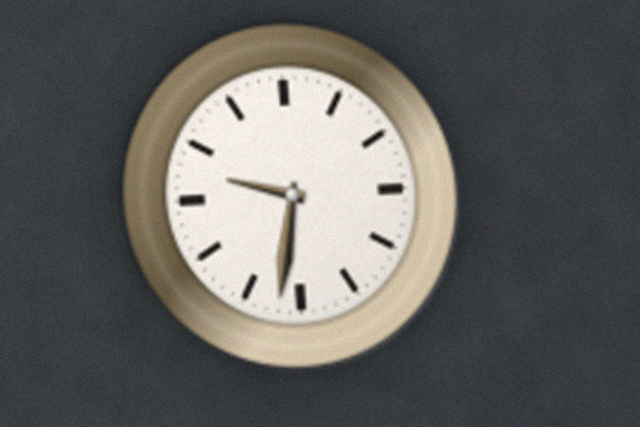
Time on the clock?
9:32
